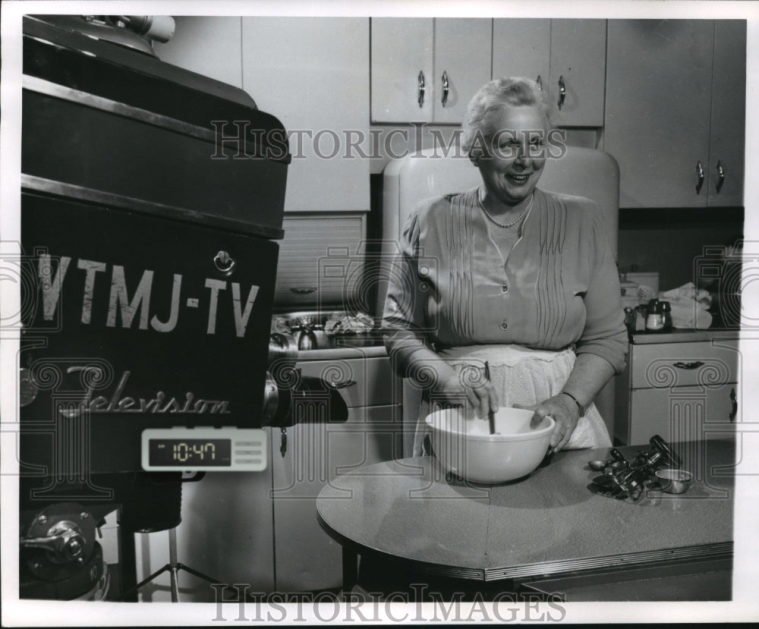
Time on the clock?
10:47
